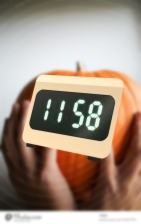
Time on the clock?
11:58
